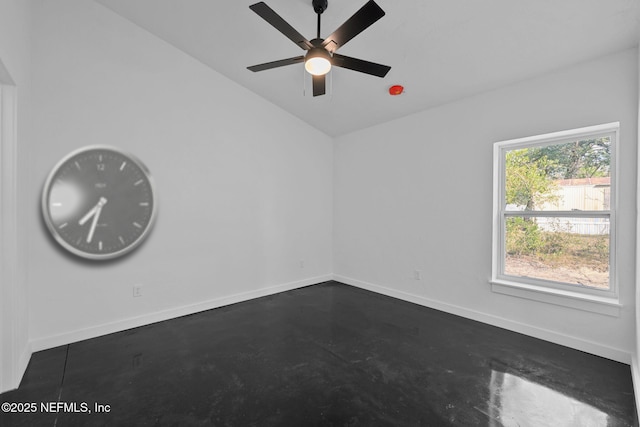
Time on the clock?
7:33
